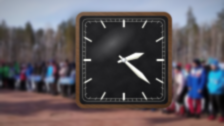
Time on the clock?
2:22
